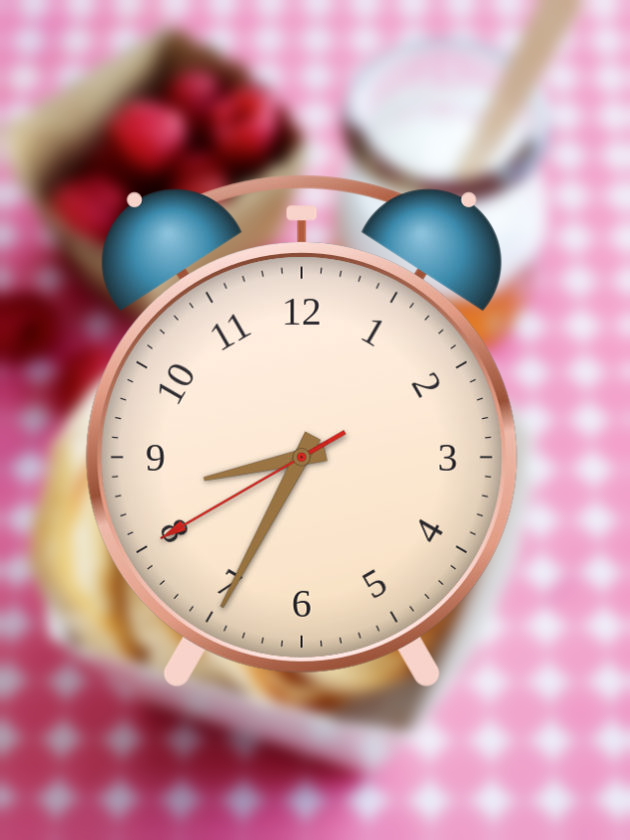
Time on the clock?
8:34:40
